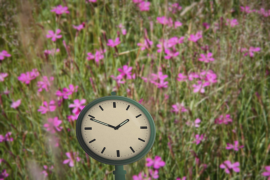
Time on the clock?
1:49
